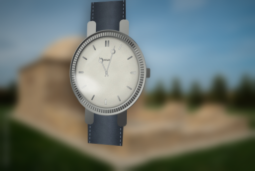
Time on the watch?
11:03
